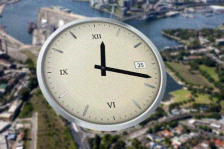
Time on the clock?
12:18
